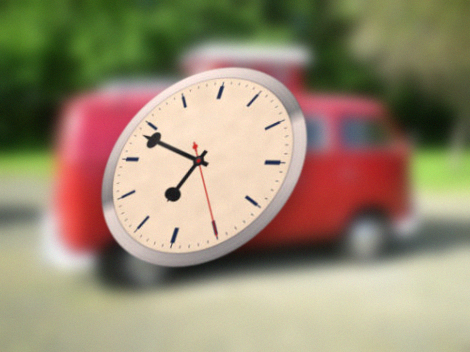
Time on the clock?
6:48:25
